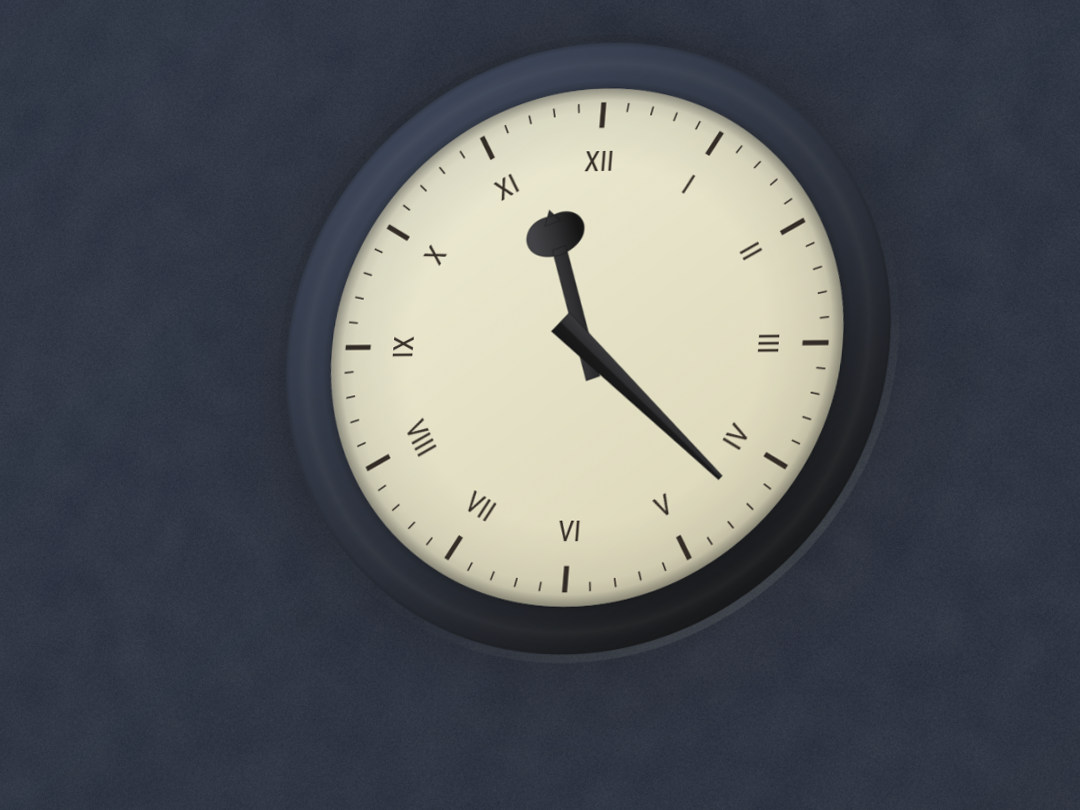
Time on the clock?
11:22
